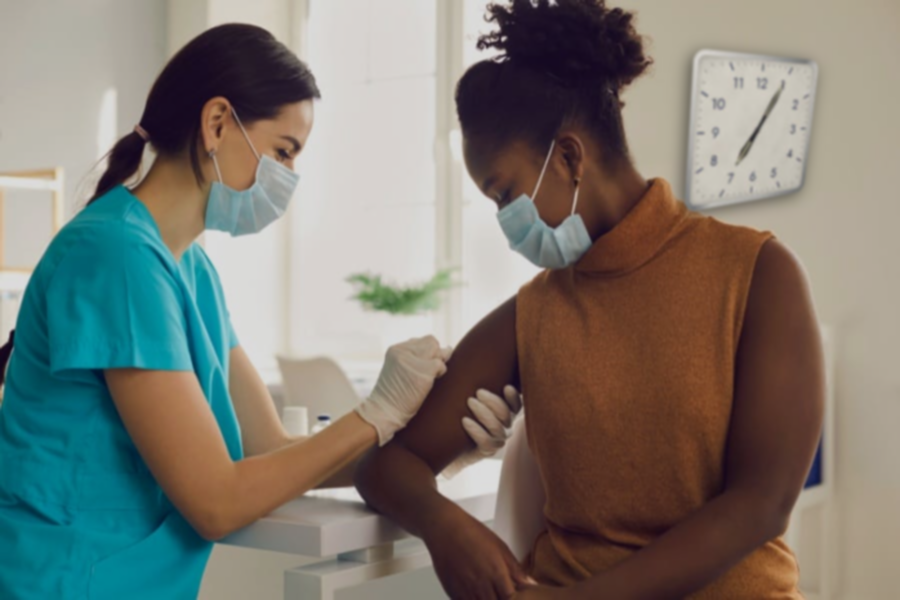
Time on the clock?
7:05
